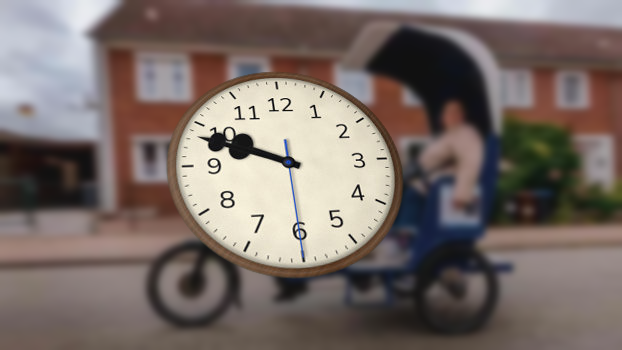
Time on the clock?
9:48:30
